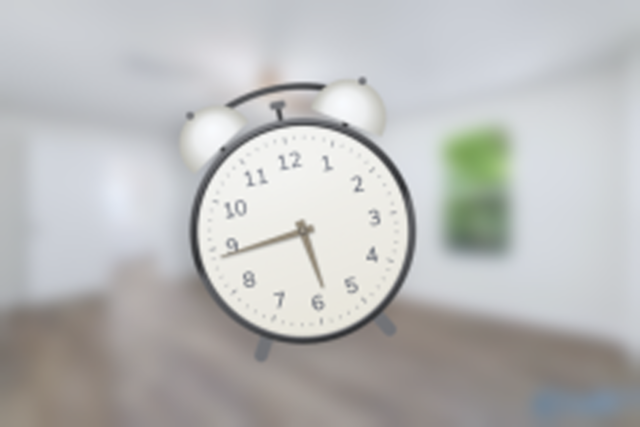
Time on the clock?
5:44
